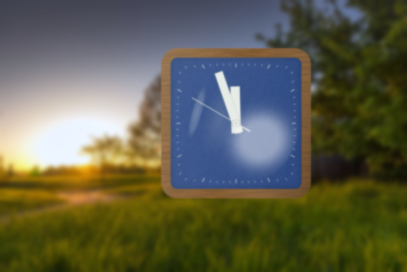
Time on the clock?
11:56:50
